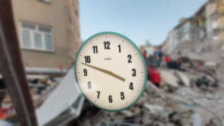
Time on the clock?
3:48
